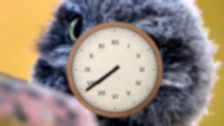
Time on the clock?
7:39
